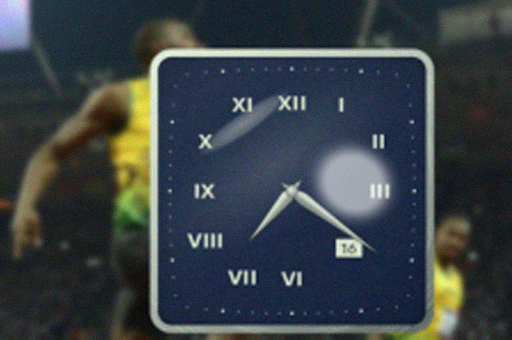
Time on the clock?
7:21
